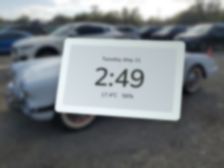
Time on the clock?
2:49
